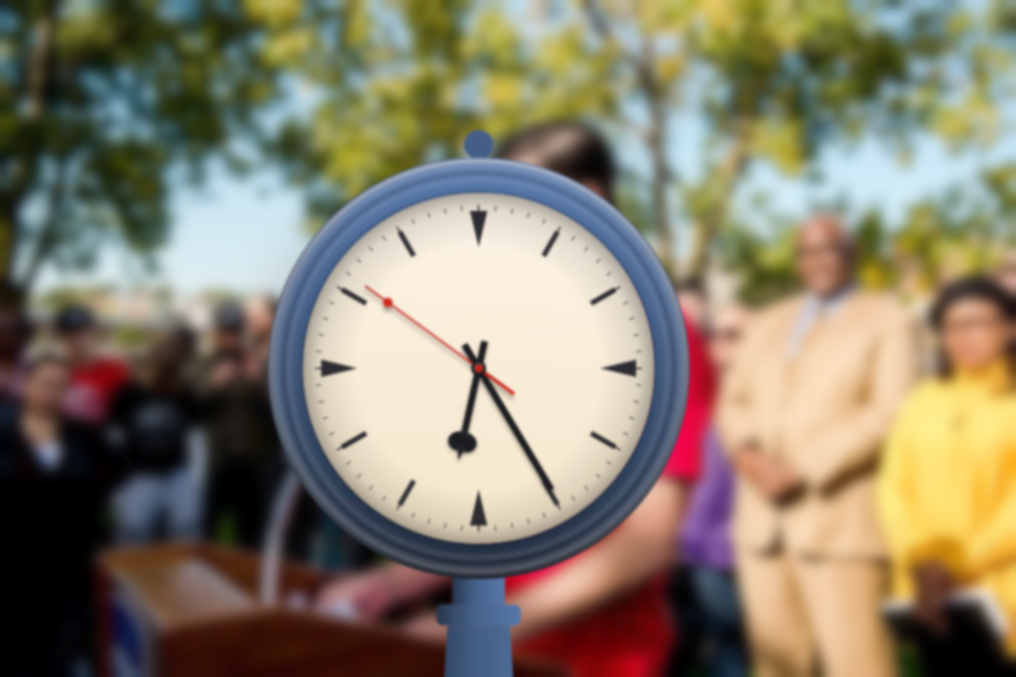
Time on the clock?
6:24:51
